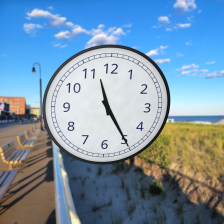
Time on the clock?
11:25
